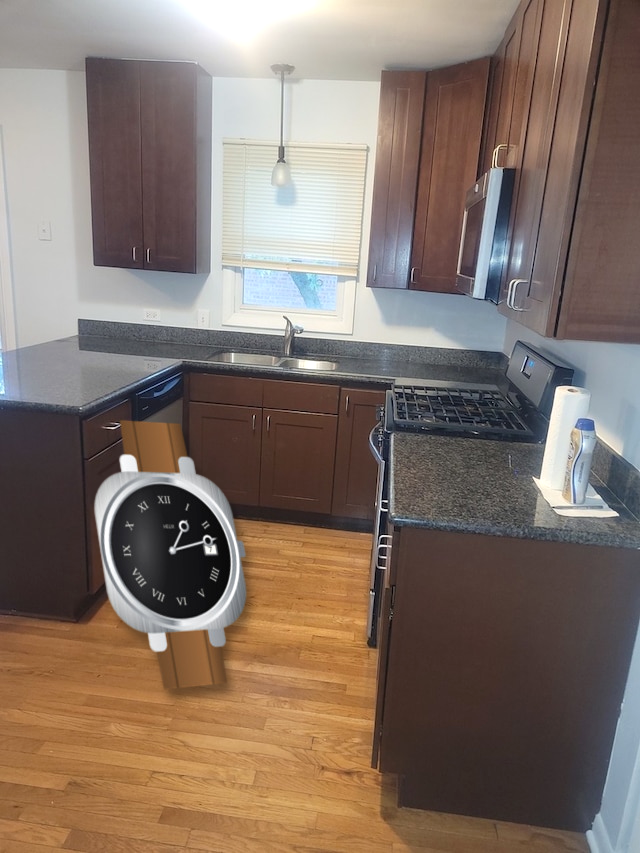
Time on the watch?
1:13
